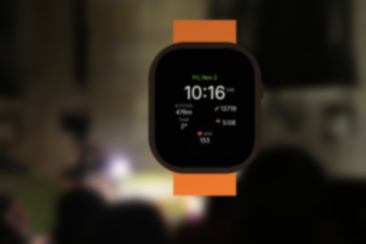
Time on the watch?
10:16
